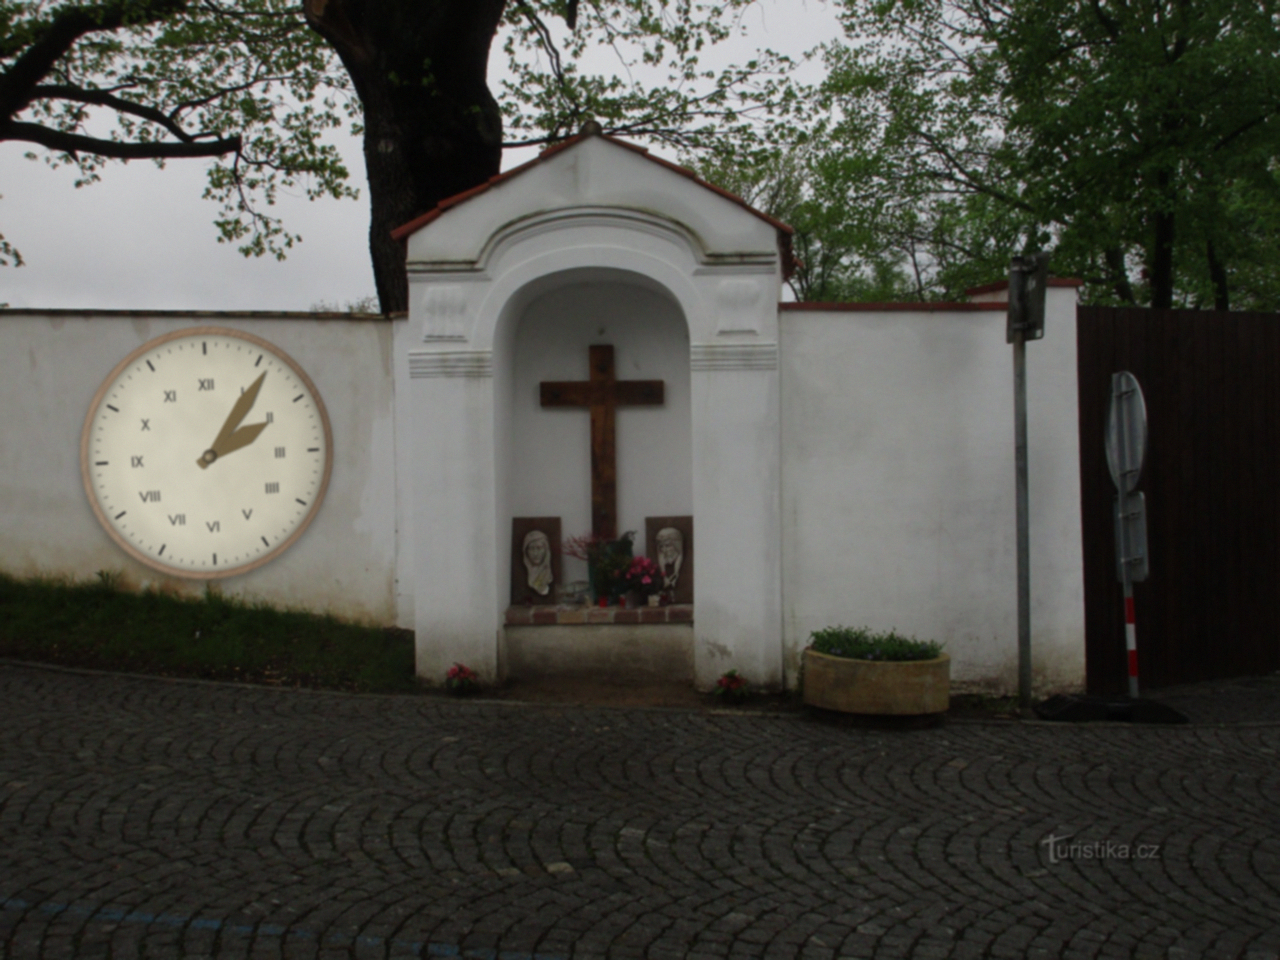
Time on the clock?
2:06
